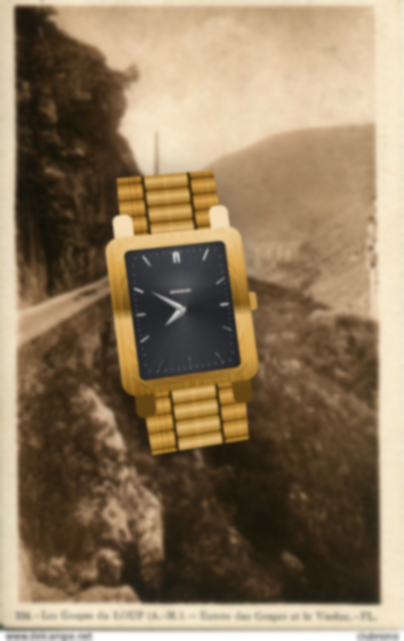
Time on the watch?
7:51
